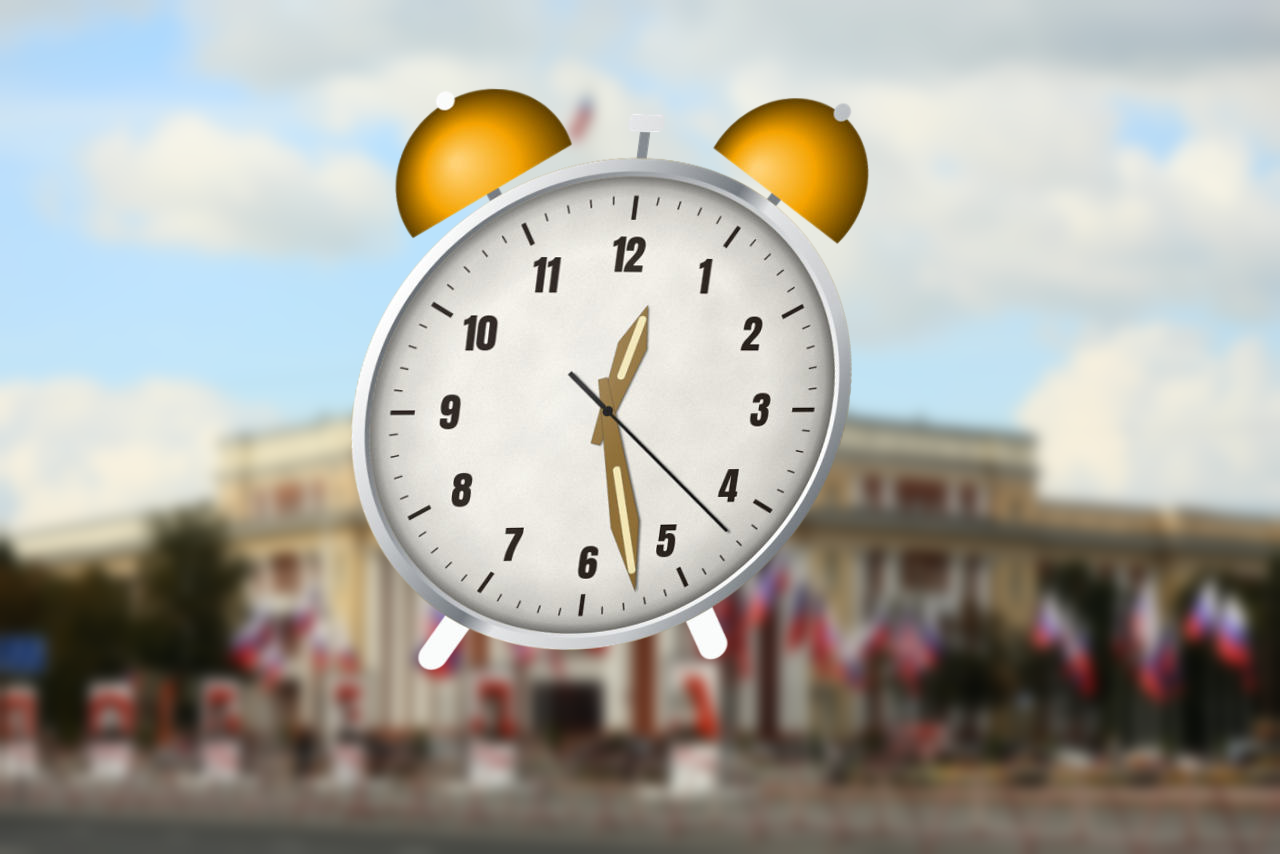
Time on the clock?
12:27:22
